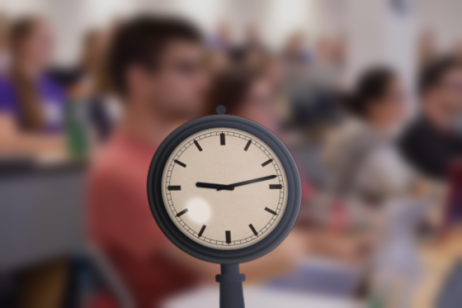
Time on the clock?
9:13
